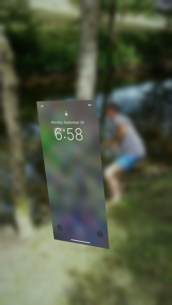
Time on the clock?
6:58
